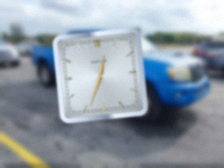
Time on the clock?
12:34
